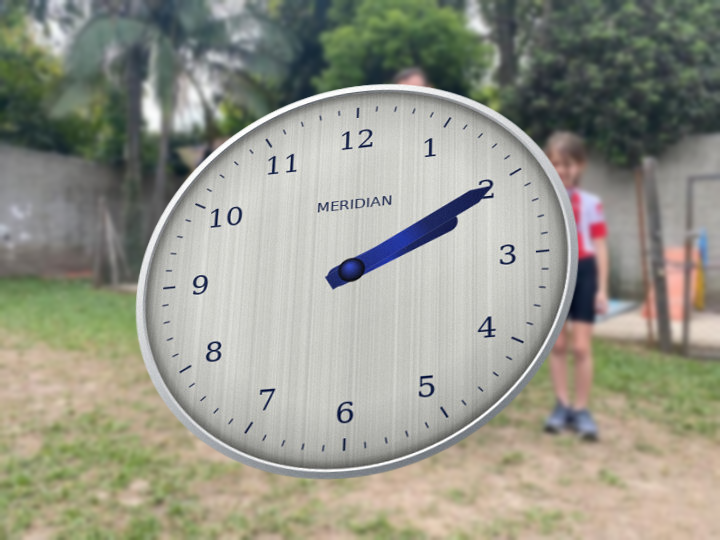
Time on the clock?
2:10
